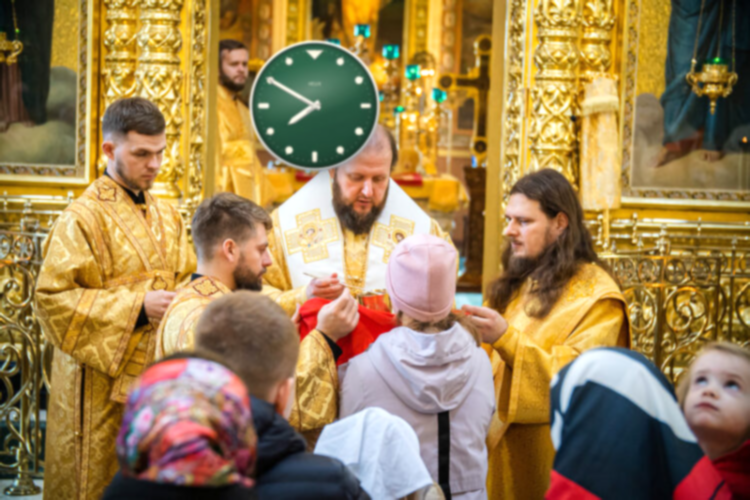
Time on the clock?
7:50
